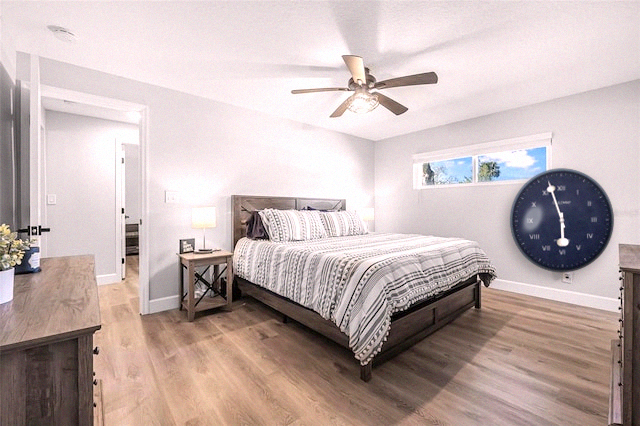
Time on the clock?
5:57
